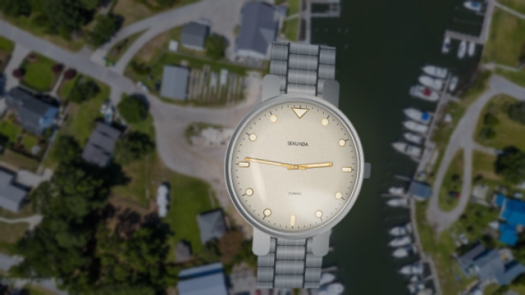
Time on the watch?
2:46
